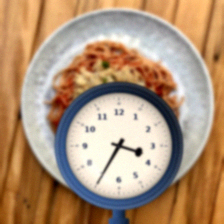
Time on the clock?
3:35
